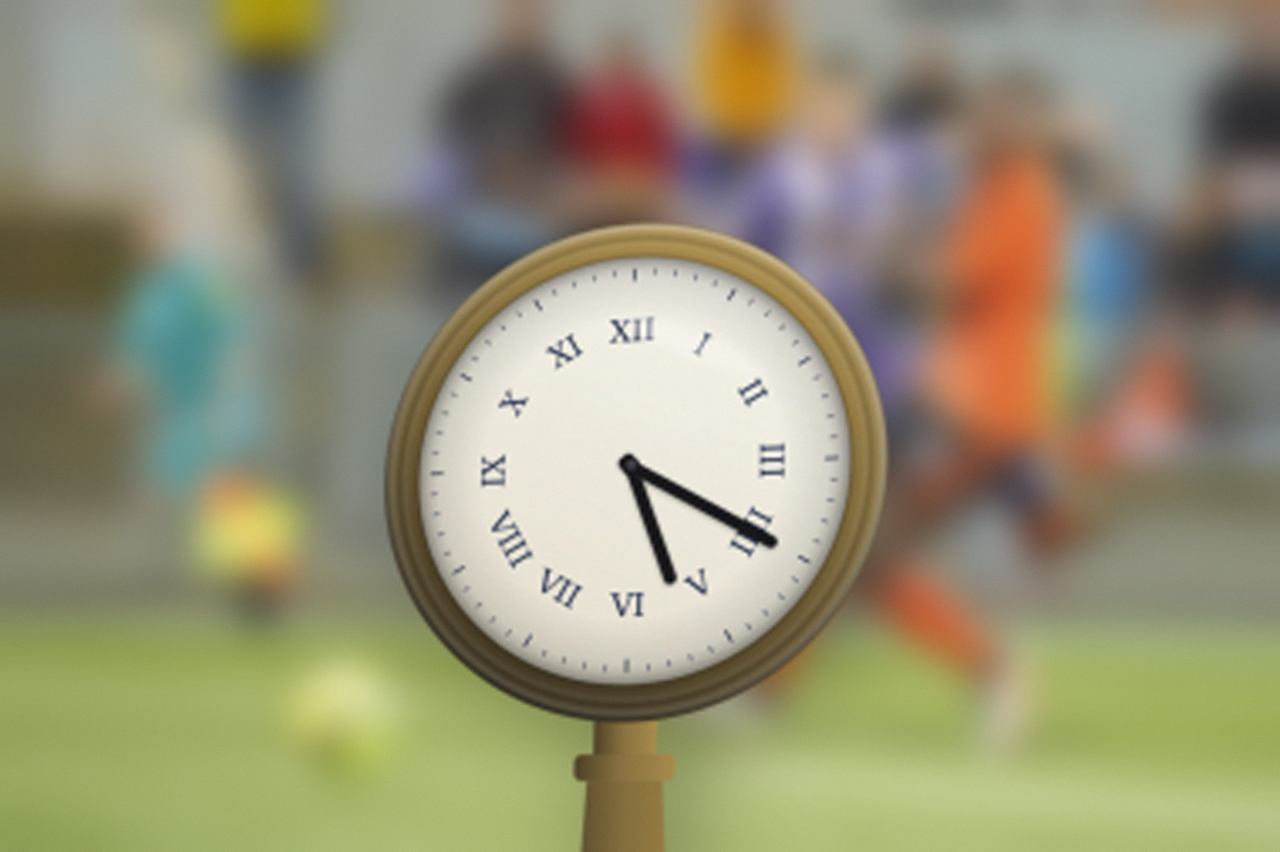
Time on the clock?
5:20
